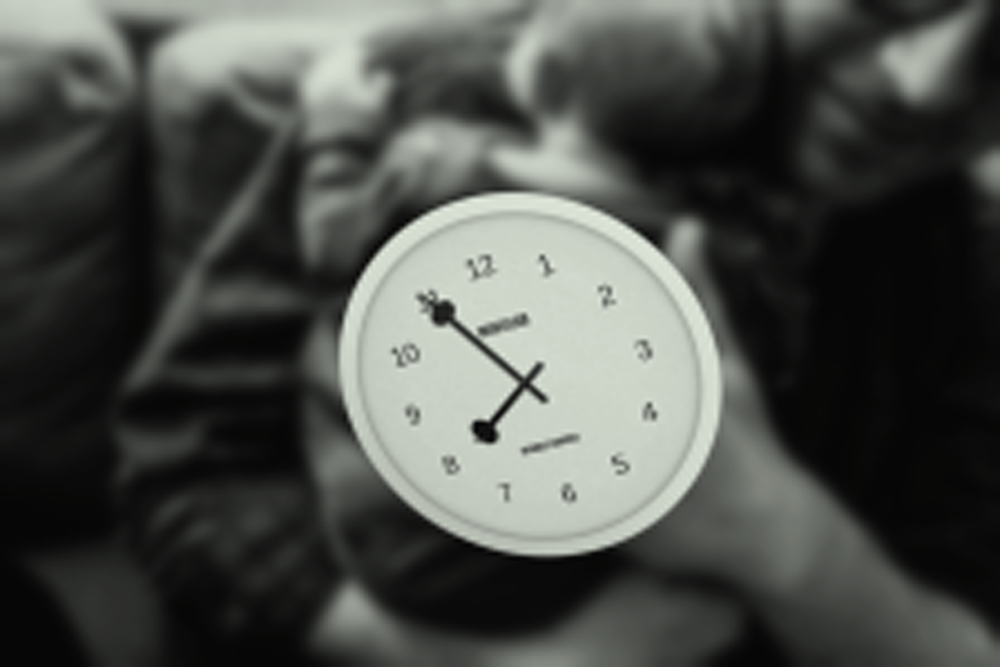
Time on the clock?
7:55
